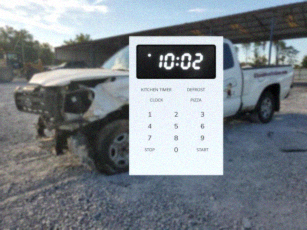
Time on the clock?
10:02
